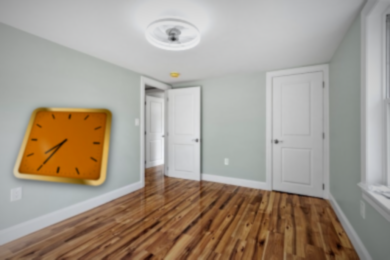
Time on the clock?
7:35
